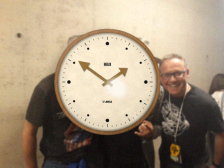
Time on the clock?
1:51
